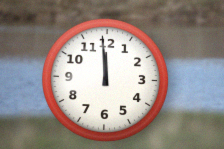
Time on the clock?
11:59
